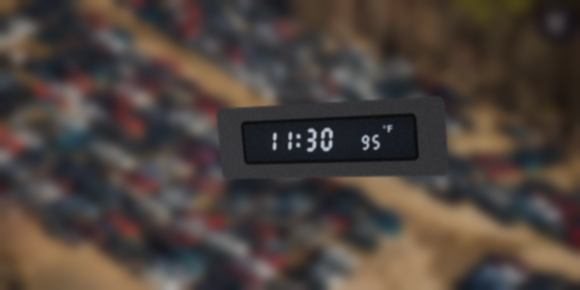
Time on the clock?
11:30
